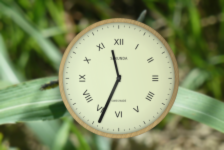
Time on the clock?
11:34
